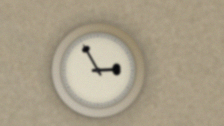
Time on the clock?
2:55
